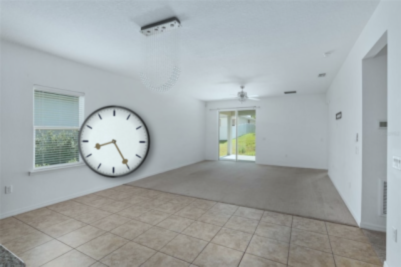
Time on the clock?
8:25
